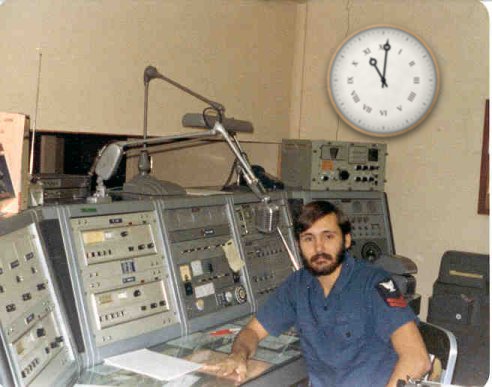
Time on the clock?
11:01
